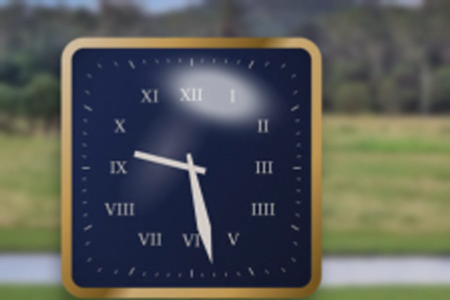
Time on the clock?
9:28
